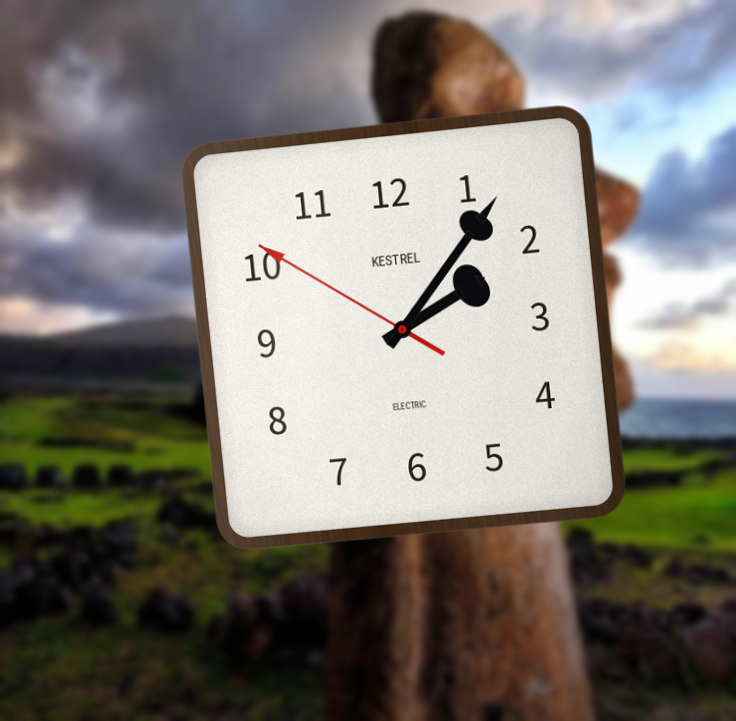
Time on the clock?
2:06:51
